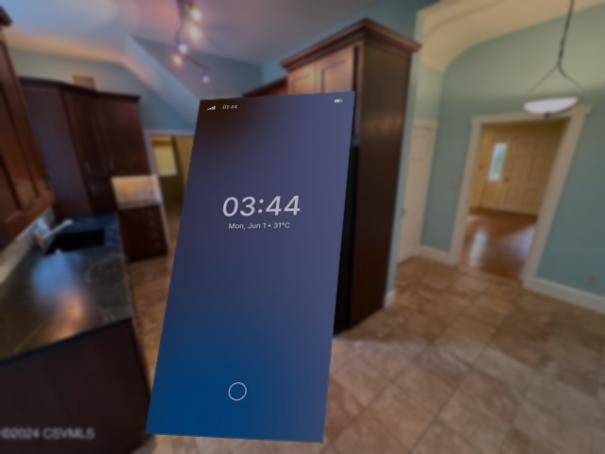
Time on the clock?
3:44
